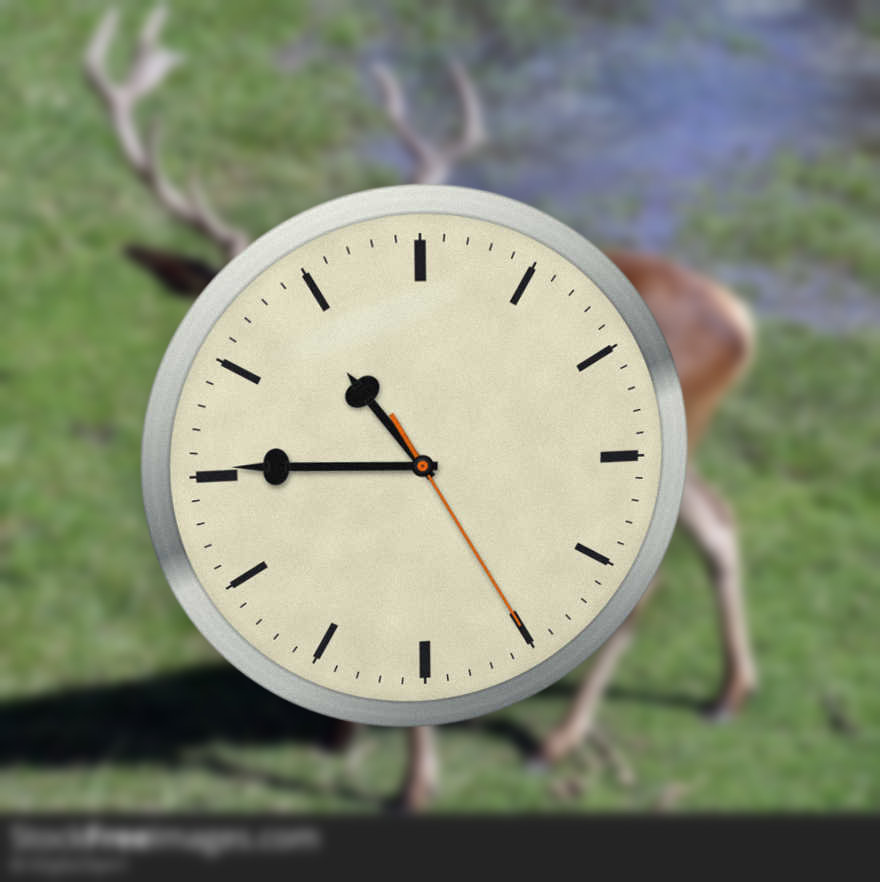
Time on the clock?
10:45:25
